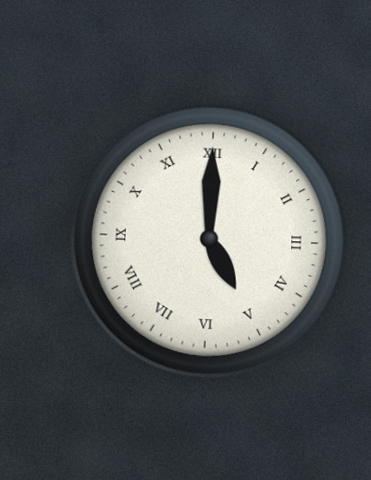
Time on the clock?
5:00
